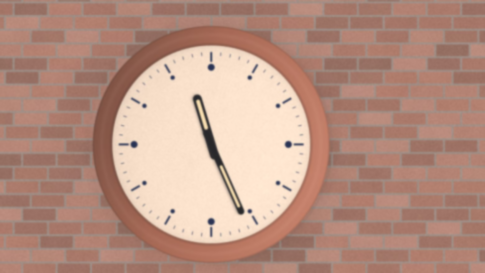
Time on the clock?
11:26
